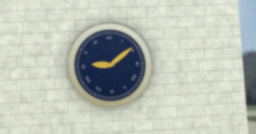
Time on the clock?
9:09
